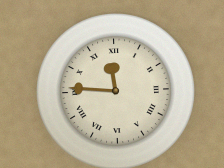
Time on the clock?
11:46
